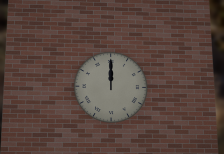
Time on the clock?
12:00
